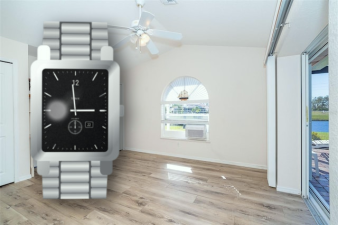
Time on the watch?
2:59
